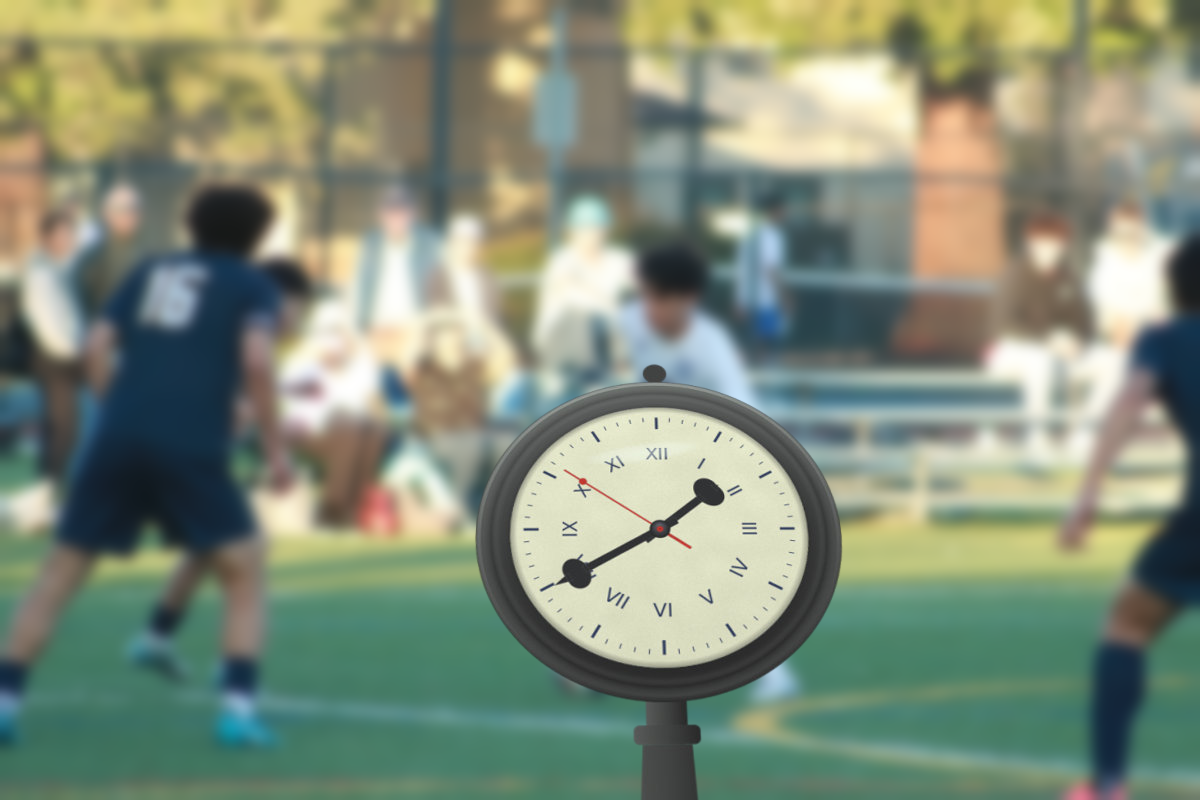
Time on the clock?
1:39:51
